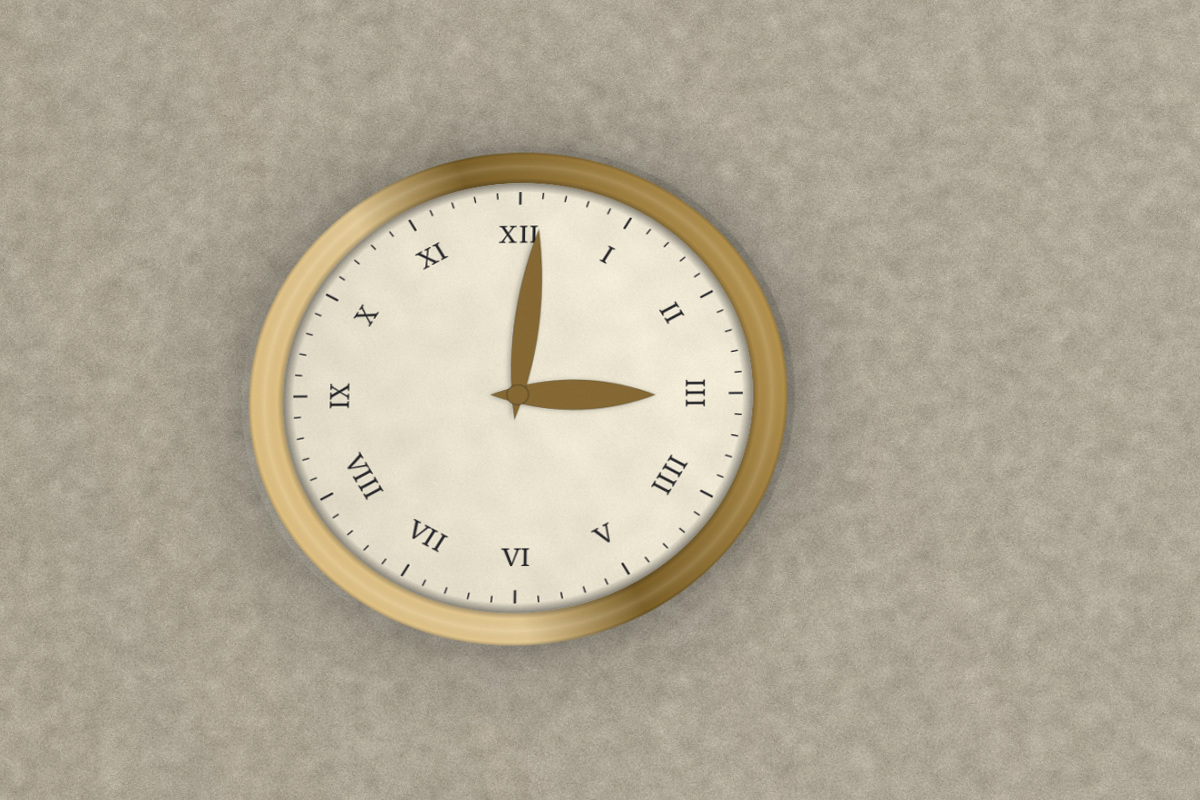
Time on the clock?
3:01
